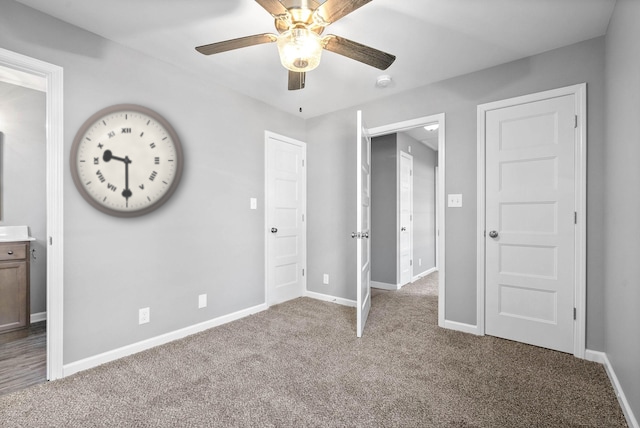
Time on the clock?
9:30
